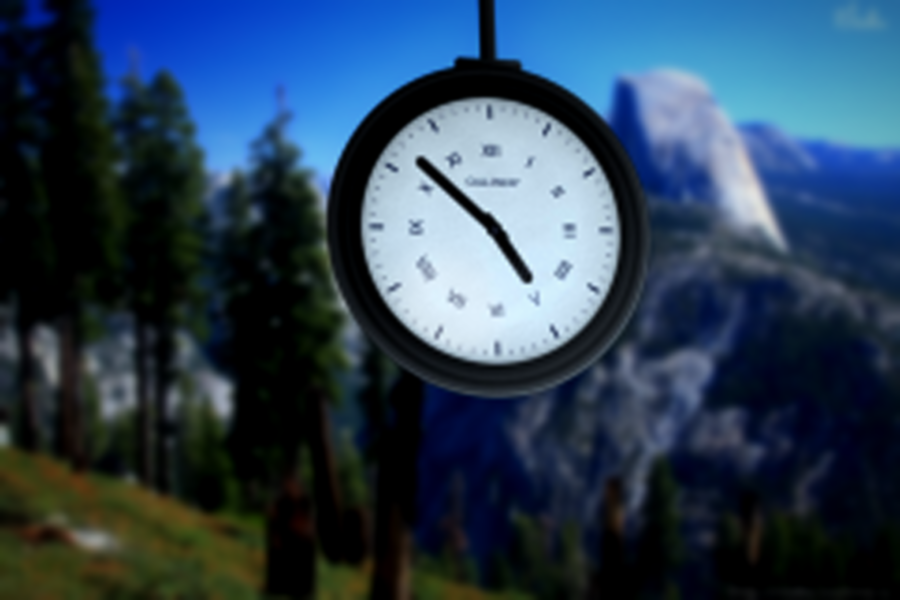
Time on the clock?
4:52
